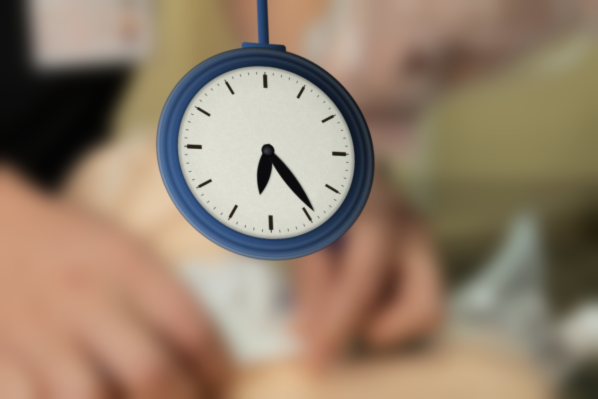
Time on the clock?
6:24
